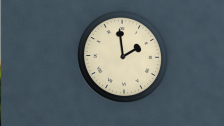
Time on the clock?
1:59
